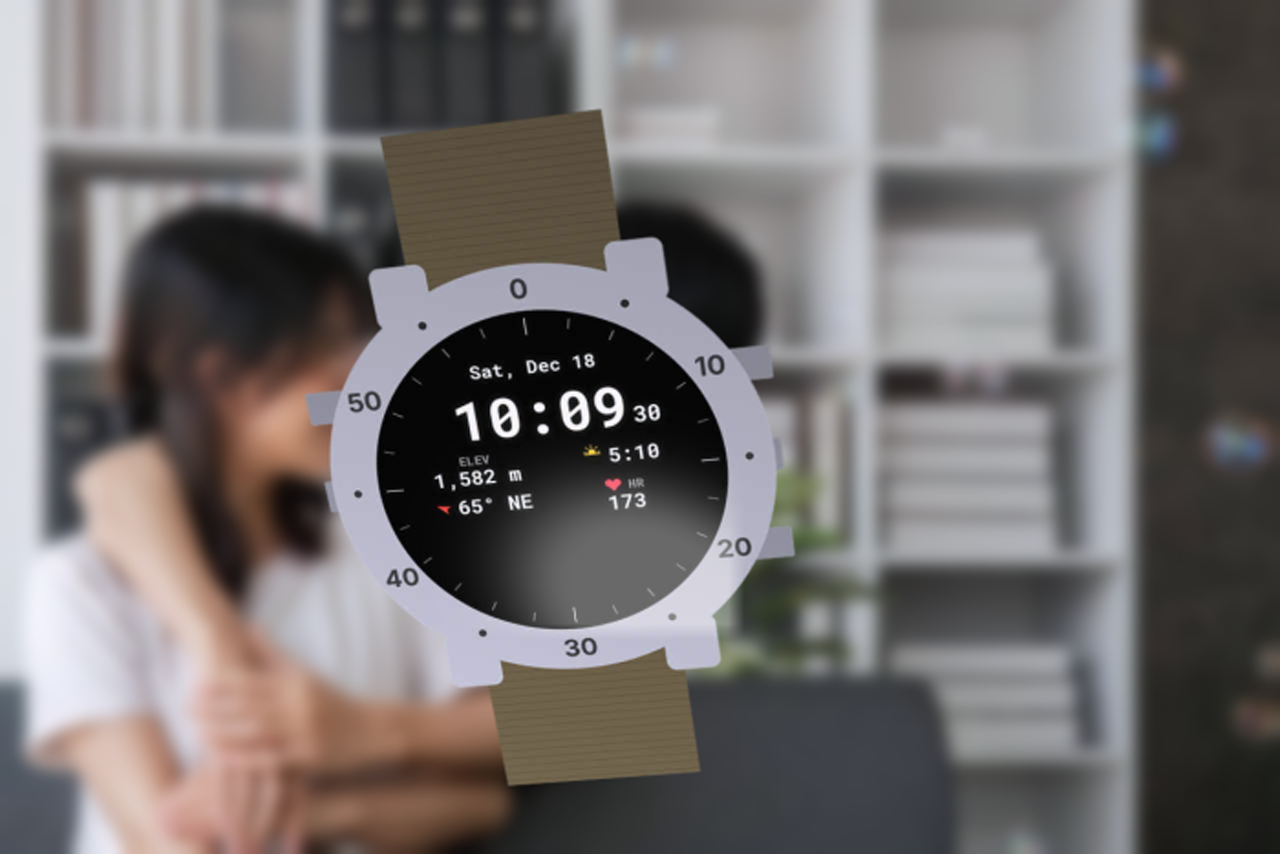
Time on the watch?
10:09:30
